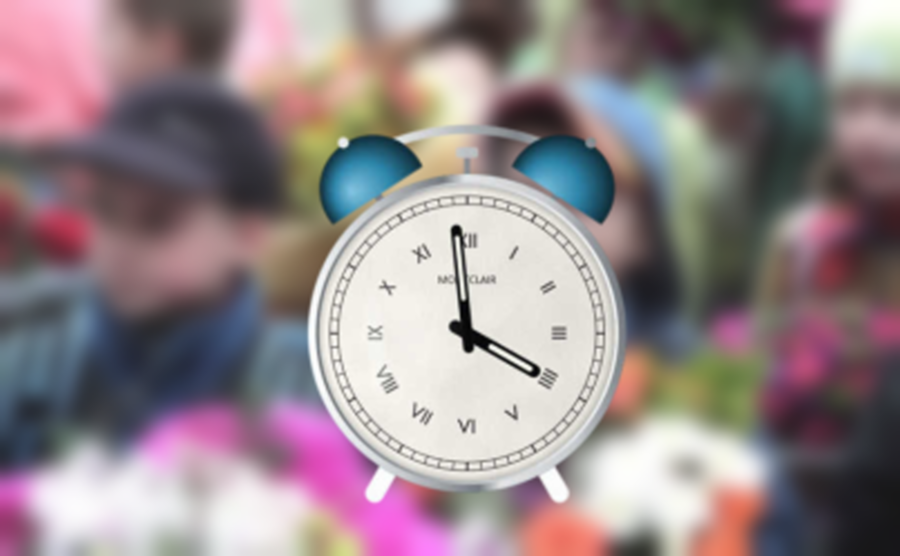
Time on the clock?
3:59
